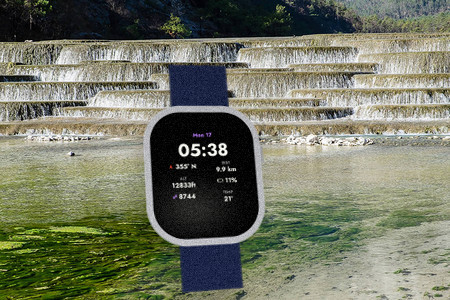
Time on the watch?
5:38
